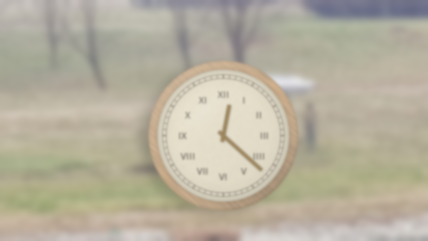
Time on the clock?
12:22
